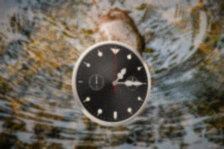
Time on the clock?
1:15
